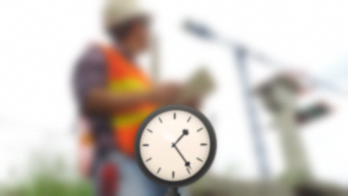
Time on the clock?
1:24
